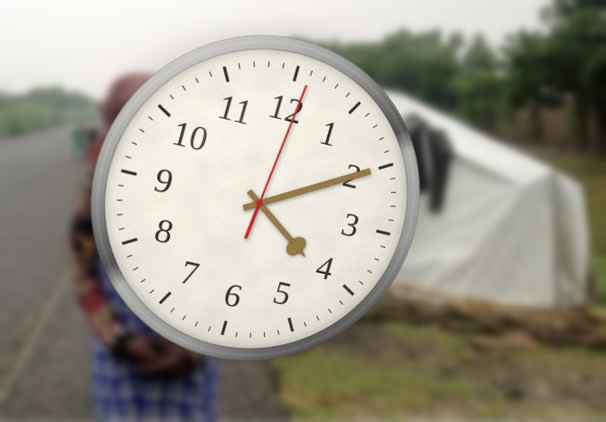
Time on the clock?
4:10:01
